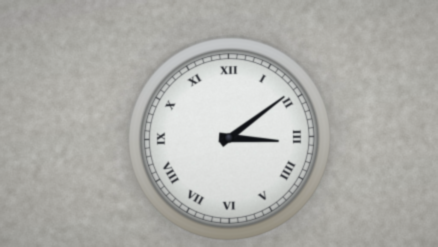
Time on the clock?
3:09
